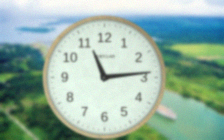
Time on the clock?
11:14
